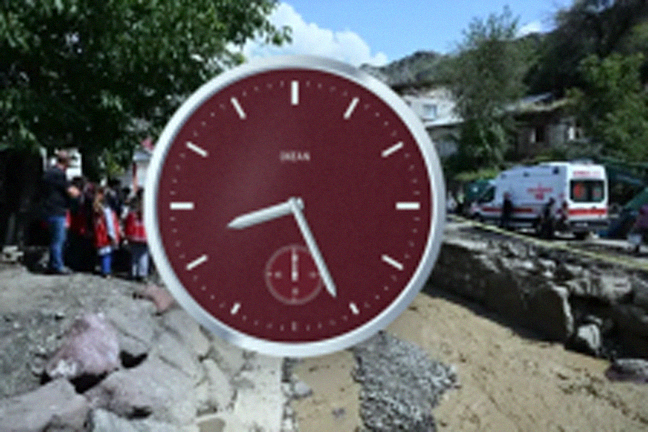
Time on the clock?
8:26
